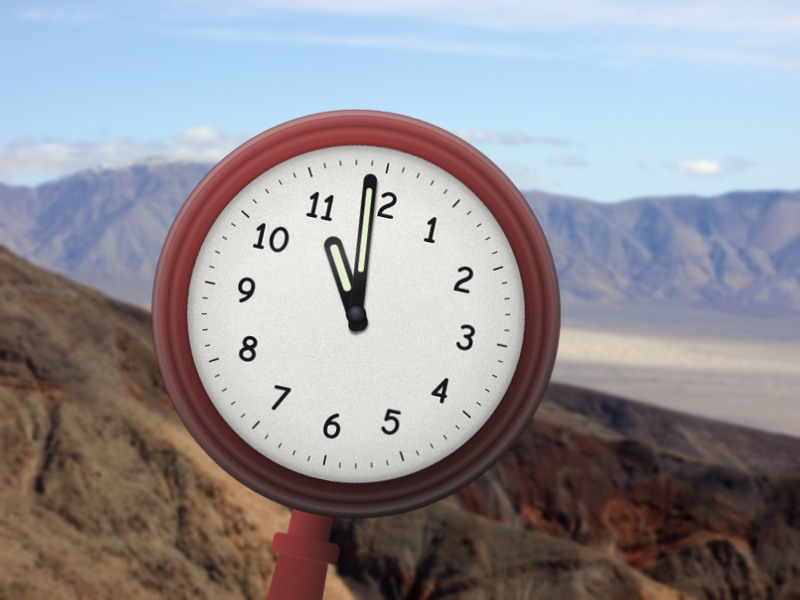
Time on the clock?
10:59
